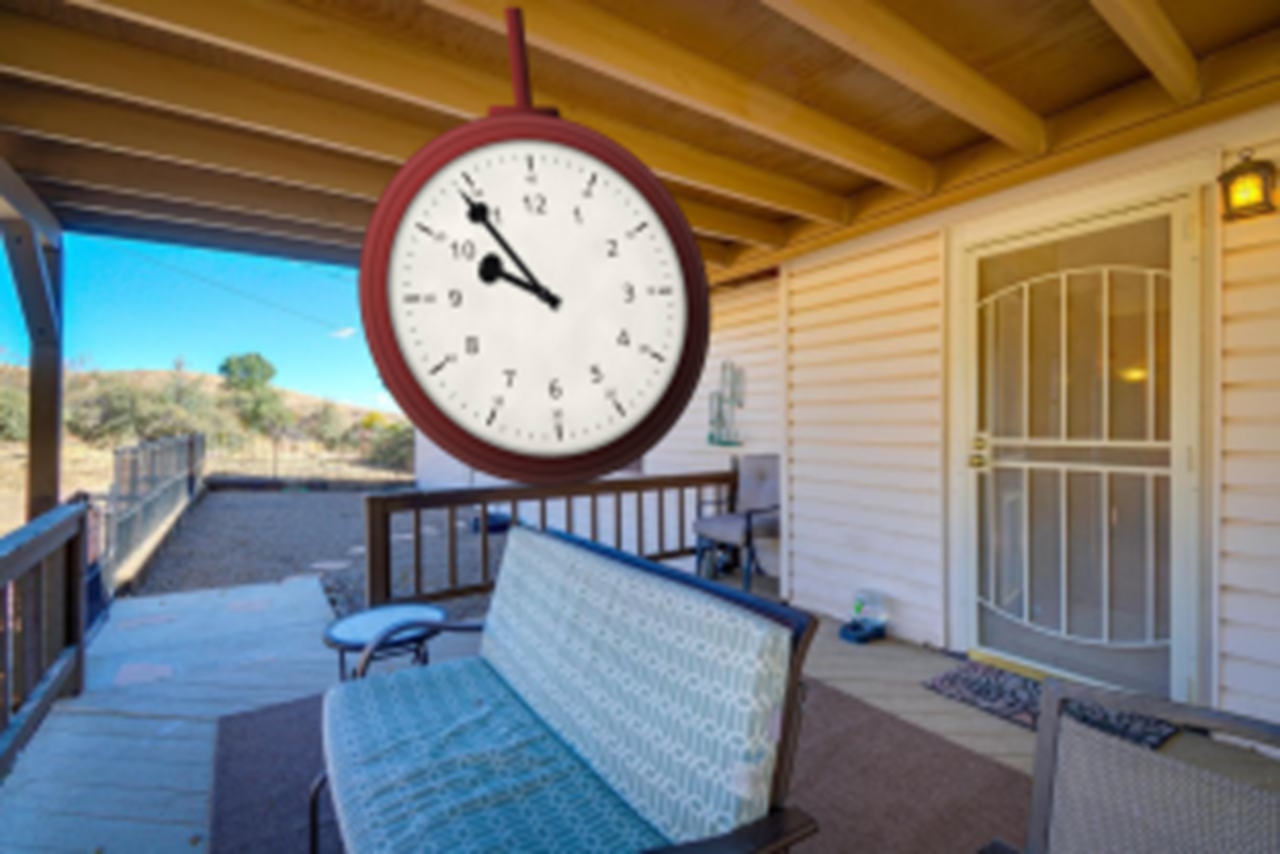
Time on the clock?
9:54
